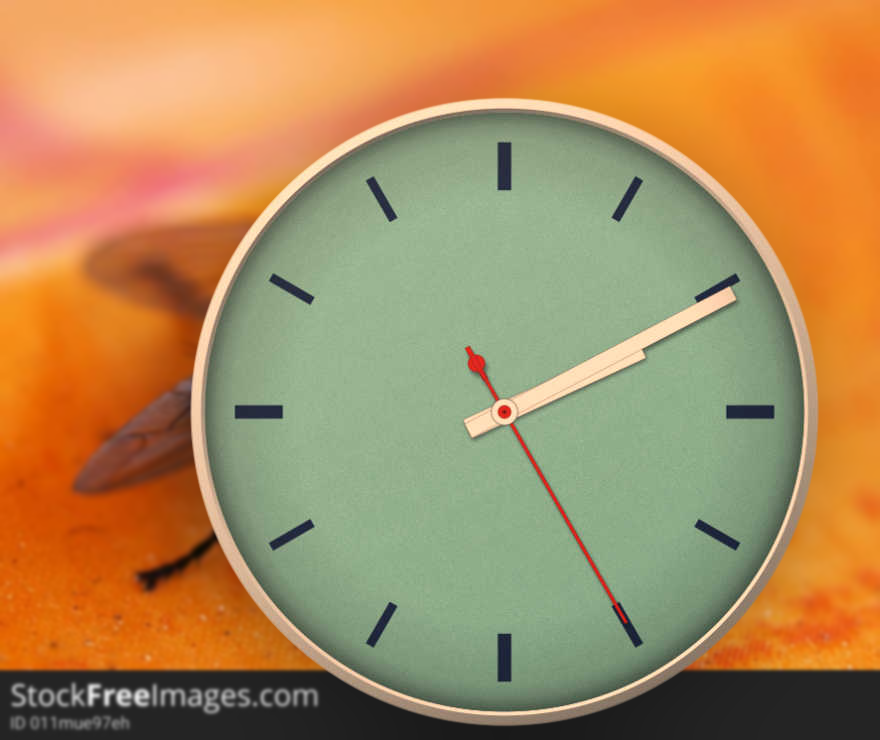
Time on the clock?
2:10:25
